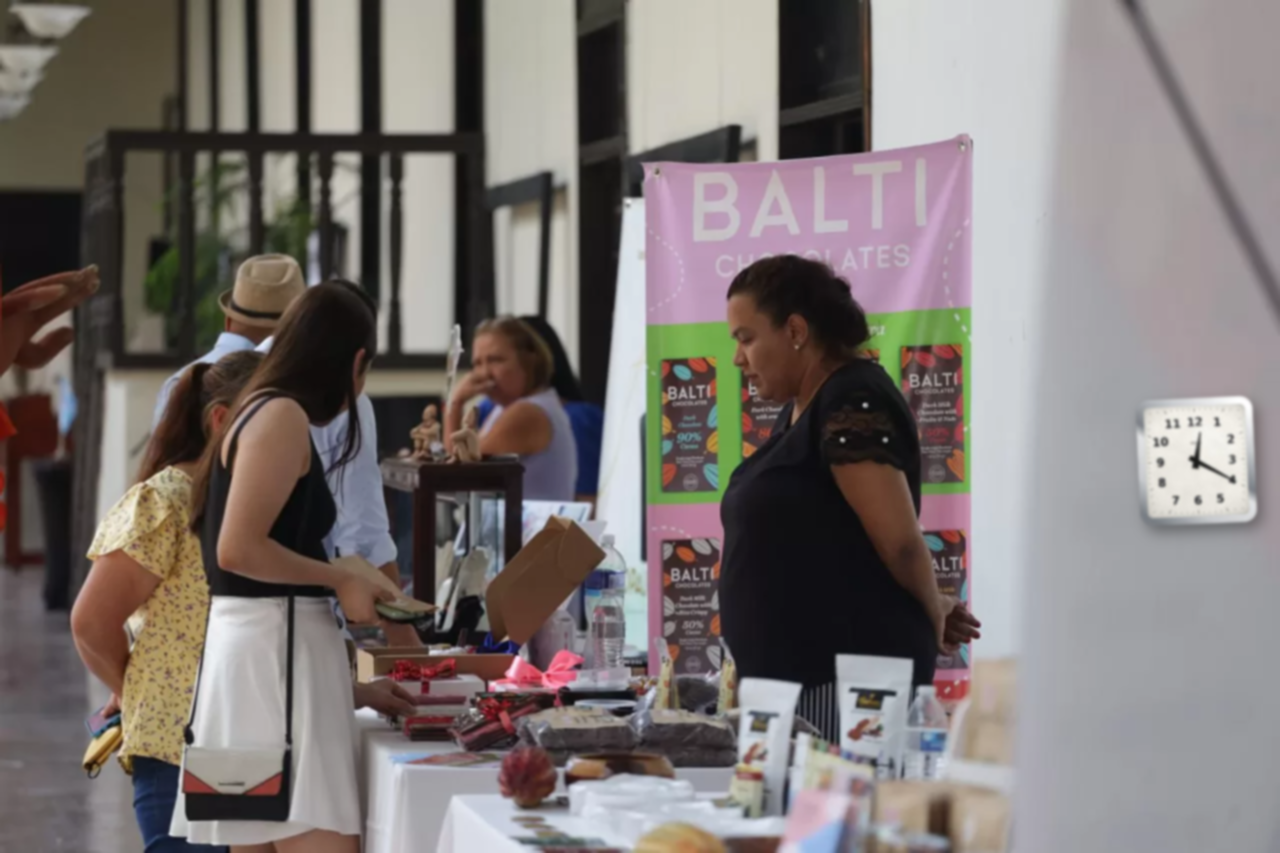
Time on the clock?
12:20
